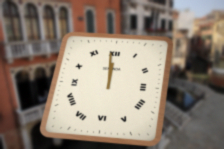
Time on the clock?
11:59
